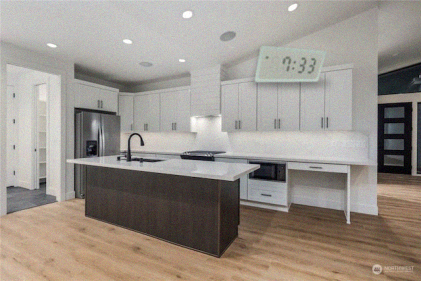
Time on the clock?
7:33
